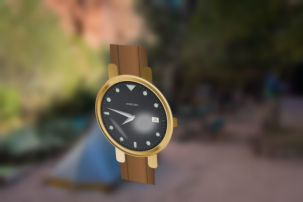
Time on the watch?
7:47
